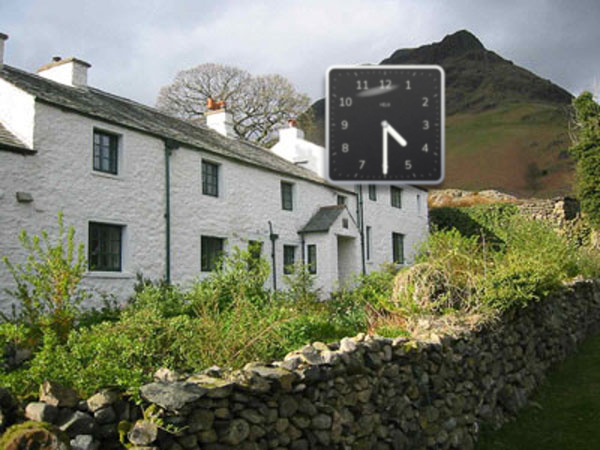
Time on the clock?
4:30
